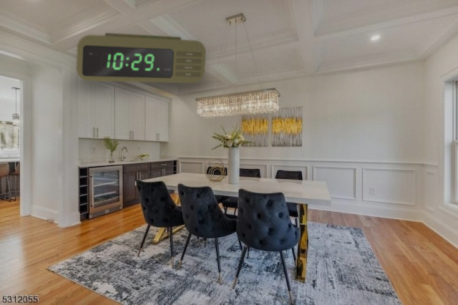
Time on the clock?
10:29
